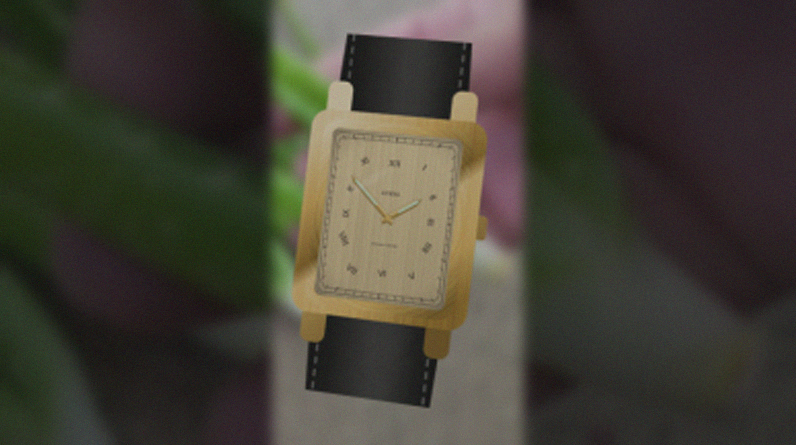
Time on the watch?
1:52
